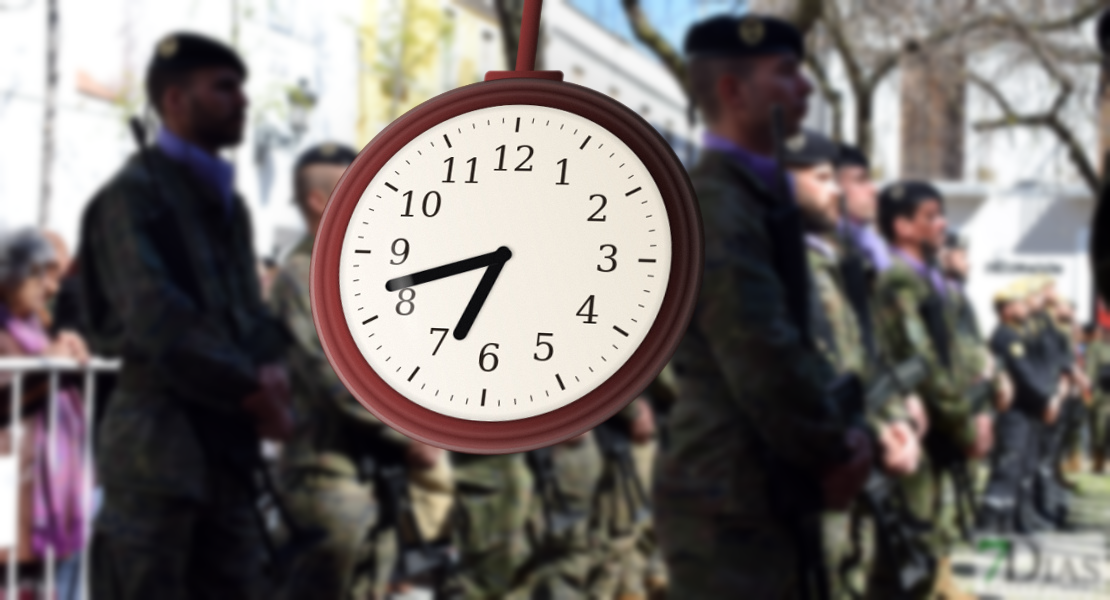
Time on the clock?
6:42
